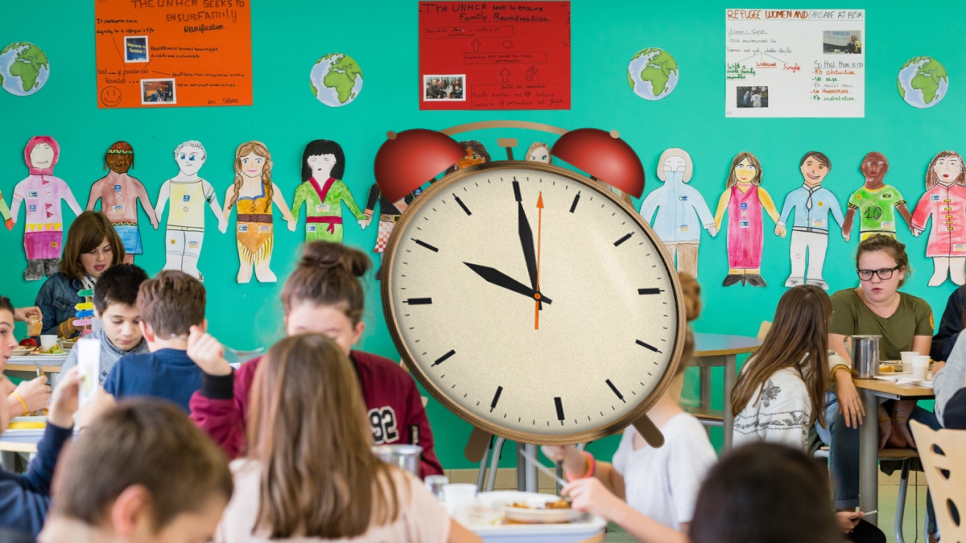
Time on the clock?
10:00:02
